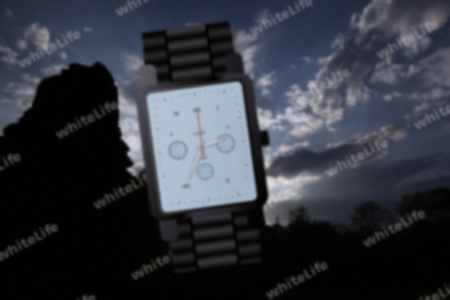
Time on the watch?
2:35
